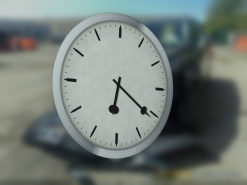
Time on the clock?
6:21
